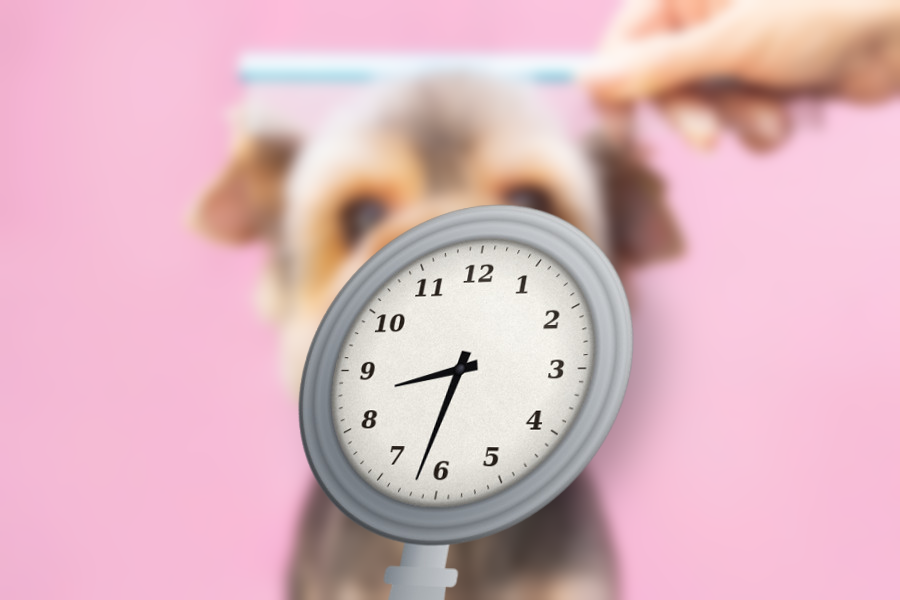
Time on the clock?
8:32
